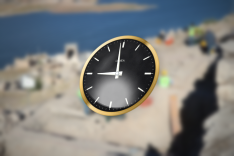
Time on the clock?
8:59
